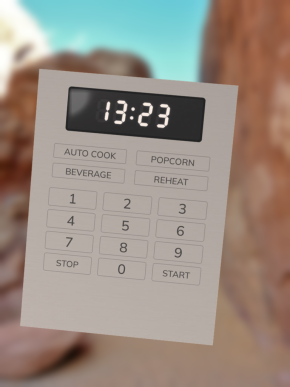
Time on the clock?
13:23
